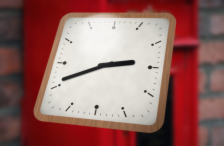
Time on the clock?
2:41
